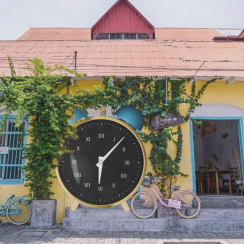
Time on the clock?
6:07
